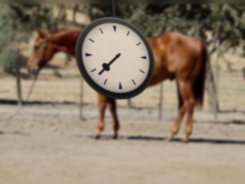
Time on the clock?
7:38
